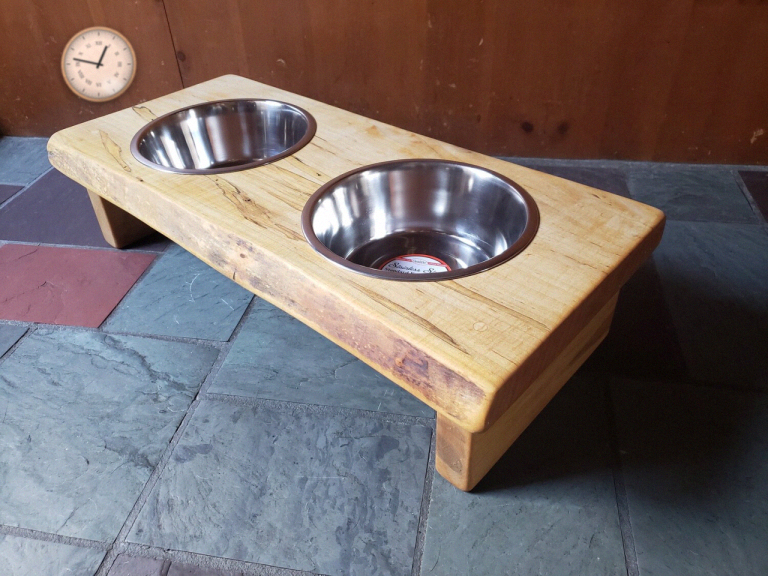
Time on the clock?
12:47
